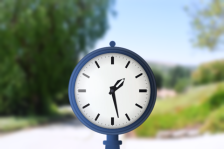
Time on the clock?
1:28
